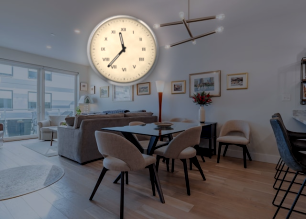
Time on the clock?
11:37
